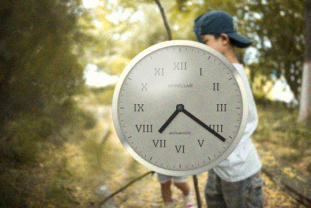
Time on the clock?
7:21
